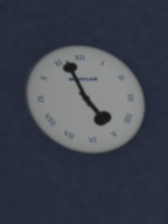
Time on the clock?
4:57
